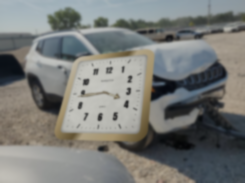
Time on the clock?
3:44
